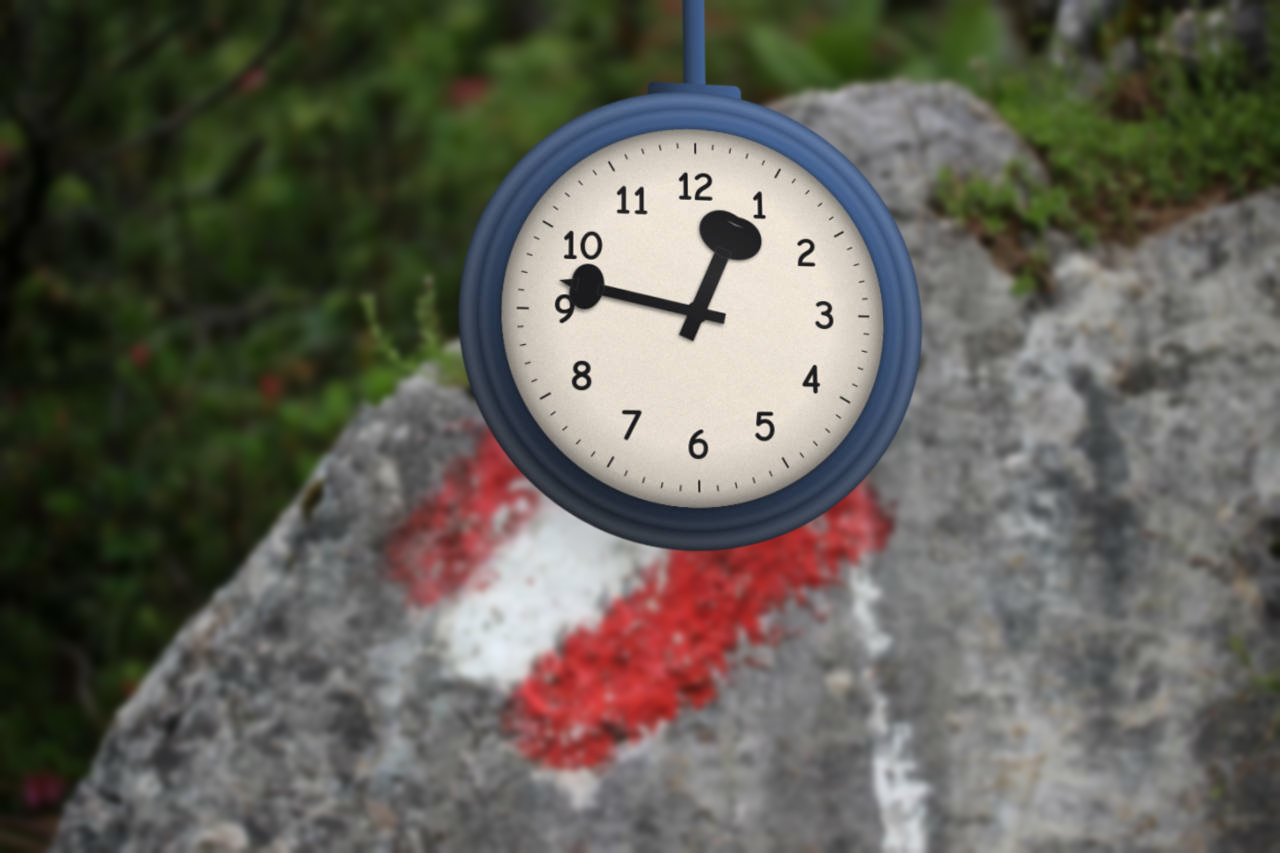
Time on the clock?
12:47
